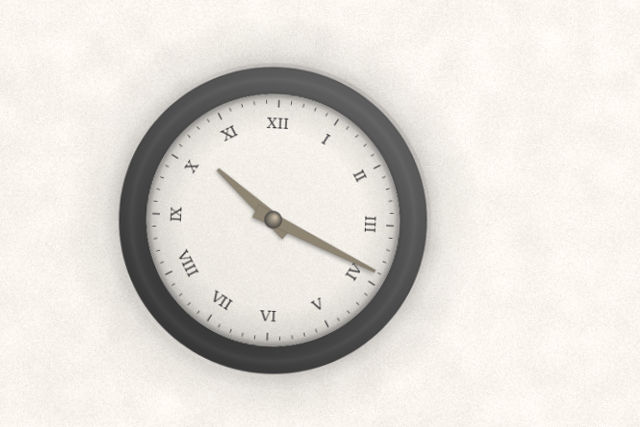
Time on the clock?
10:19
